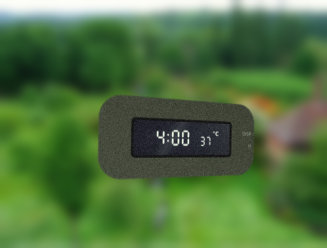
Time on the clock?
4:00
